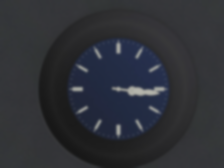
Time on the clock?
3:16
